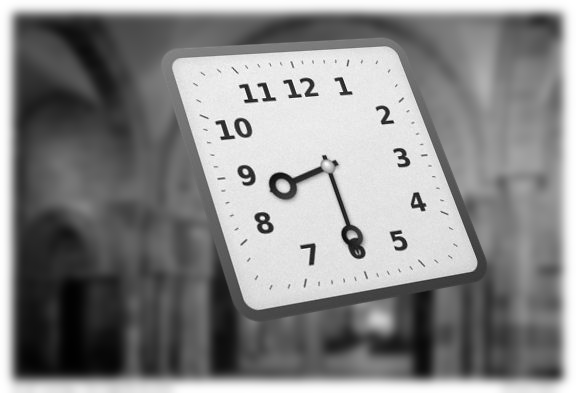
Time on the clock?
8:30
